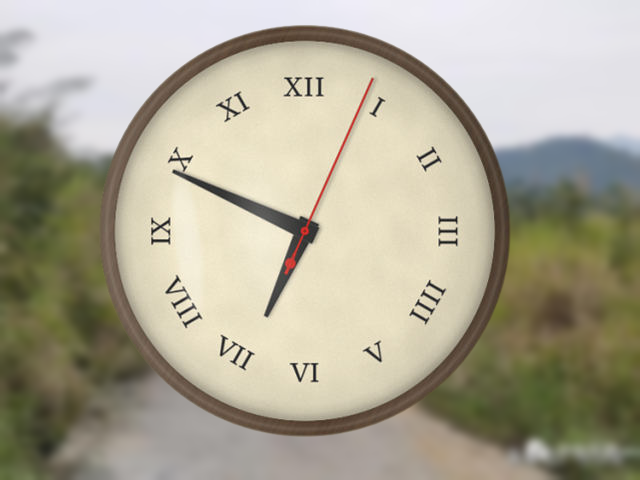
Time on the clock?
6:49:04
